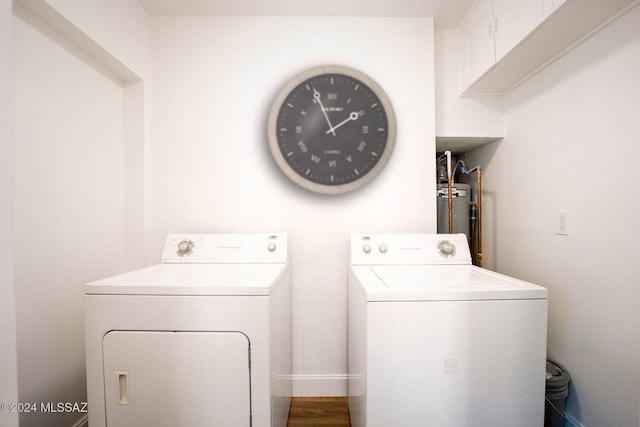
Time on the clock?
1:56
